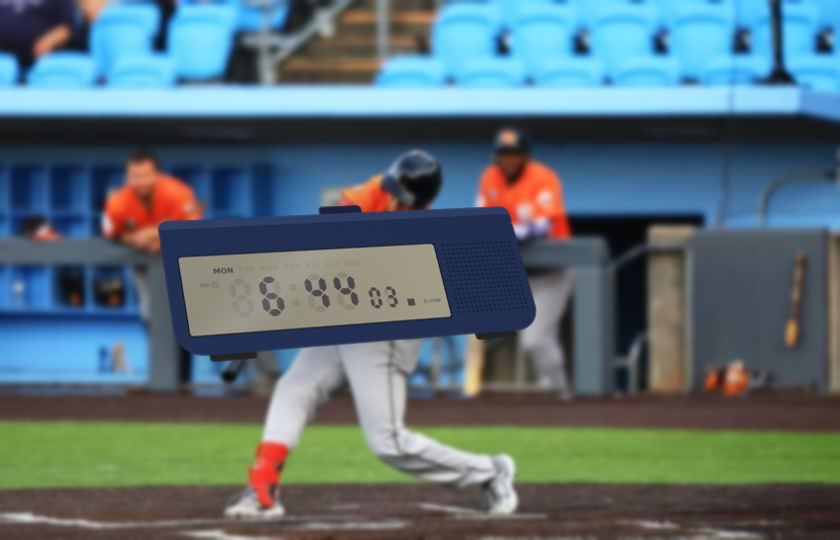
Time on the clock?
6:44:03
